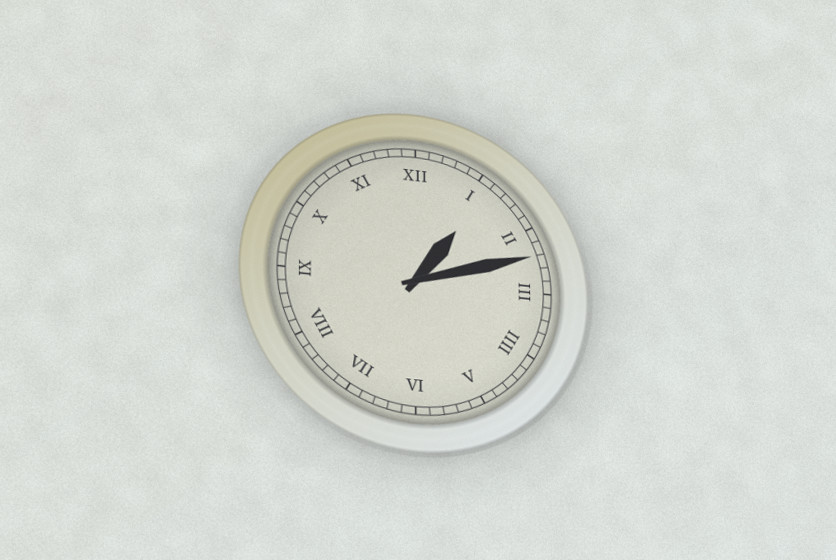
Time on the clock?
1:12
